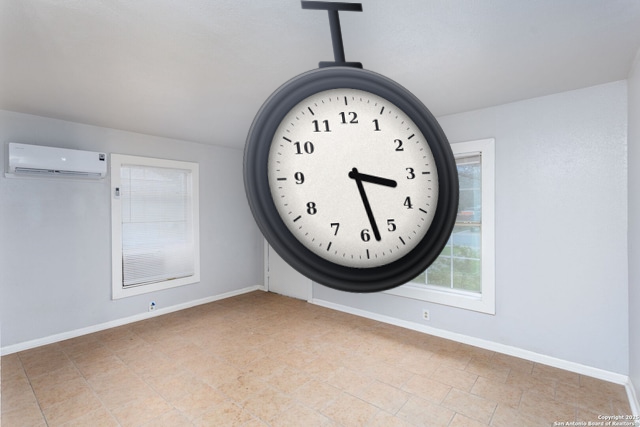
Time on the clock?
3:28
